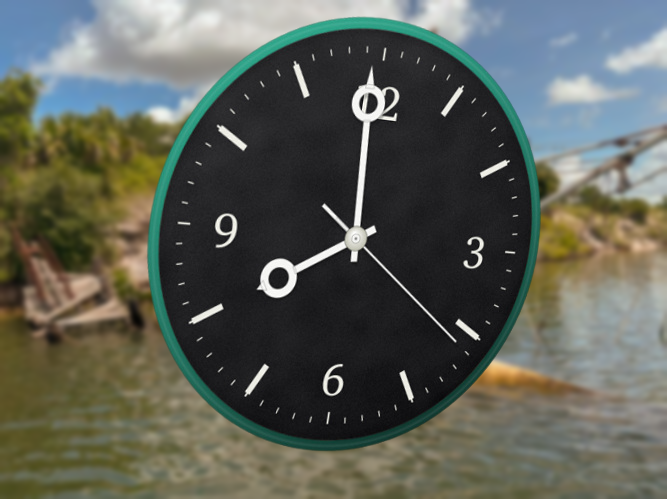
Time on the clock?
7:59:21
